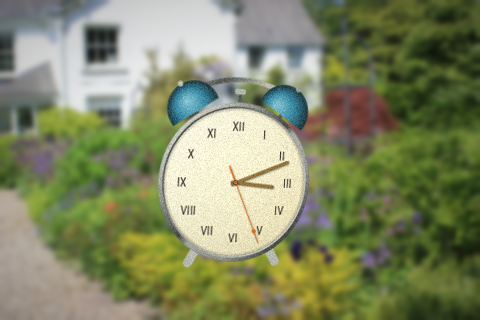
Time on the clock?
3:11:26
